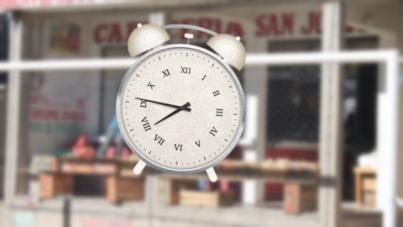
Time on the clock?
7:46
